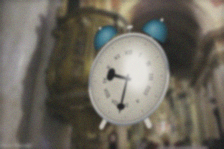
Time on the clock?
9:32
